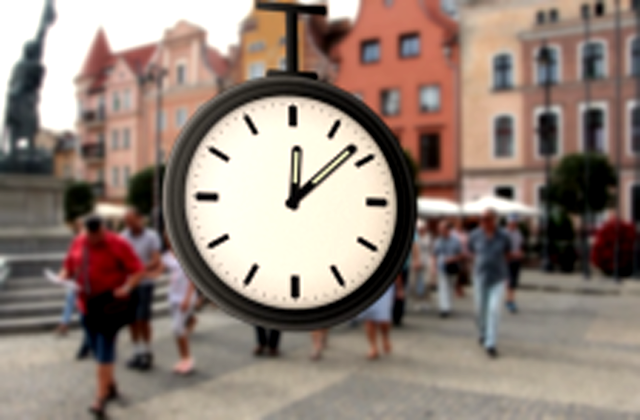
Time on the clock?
12:08
